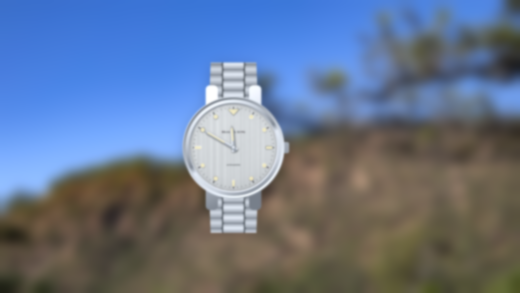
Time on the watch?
11:50
